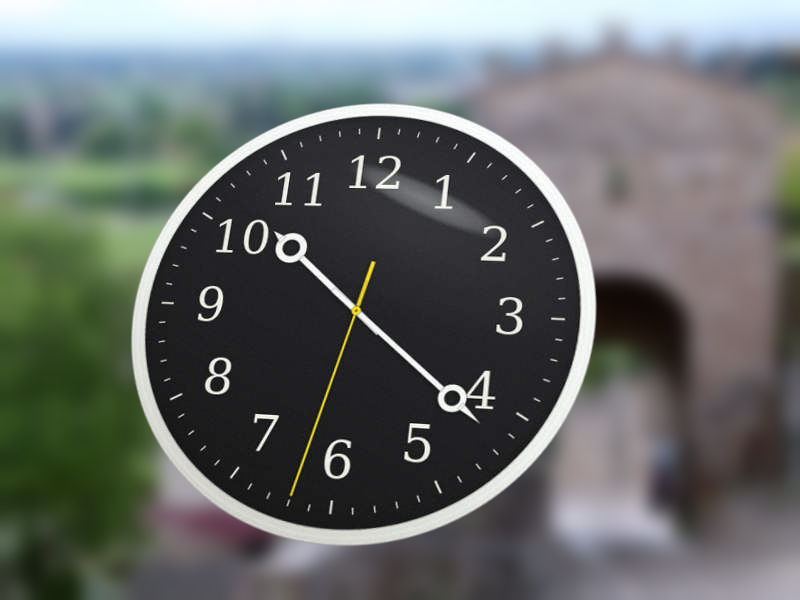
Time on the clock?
10:21:32
